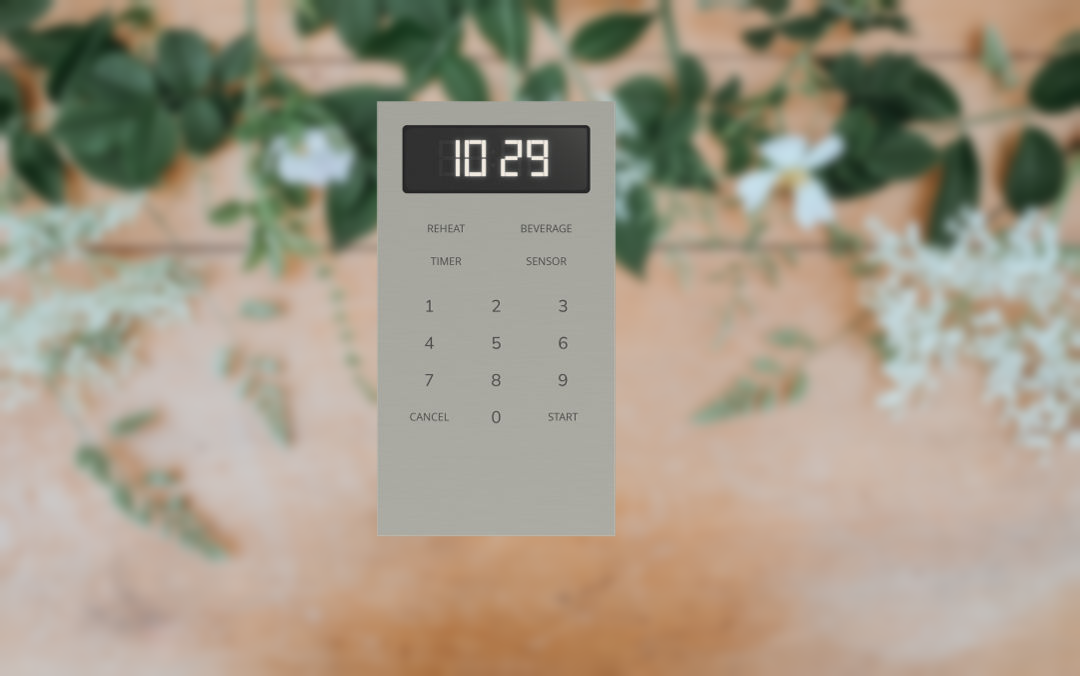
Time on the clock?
10:29
